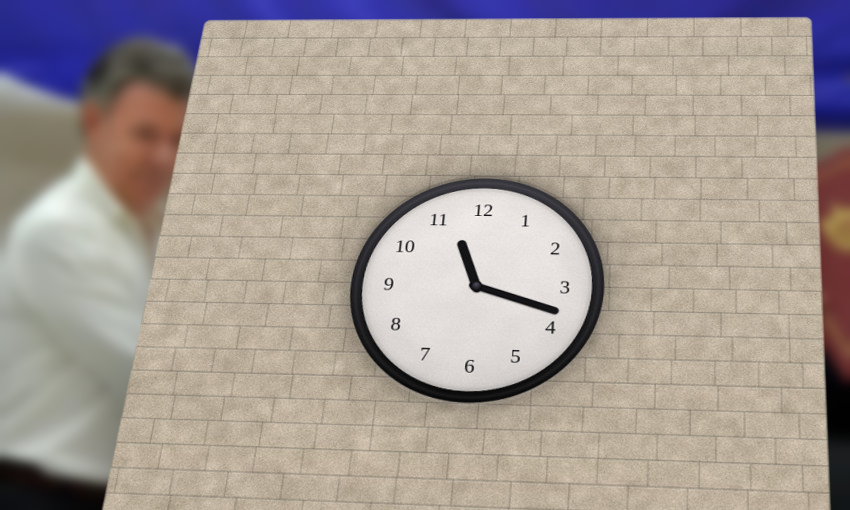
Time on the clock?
11:18
